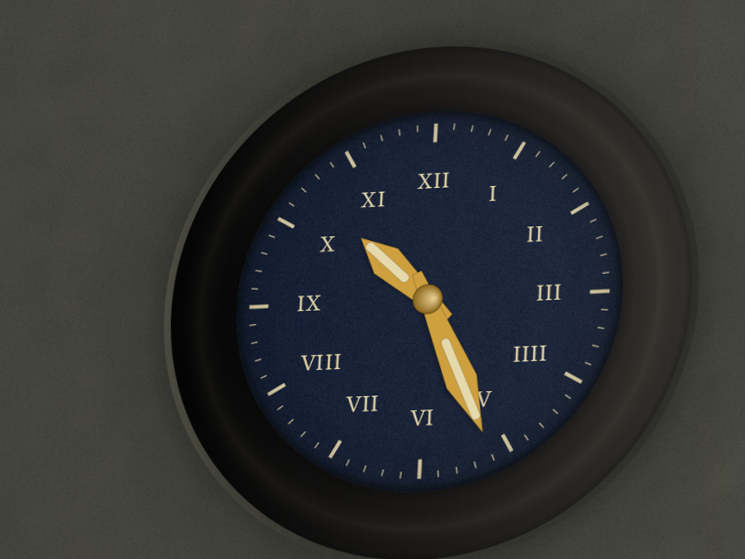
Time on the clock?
10:26
